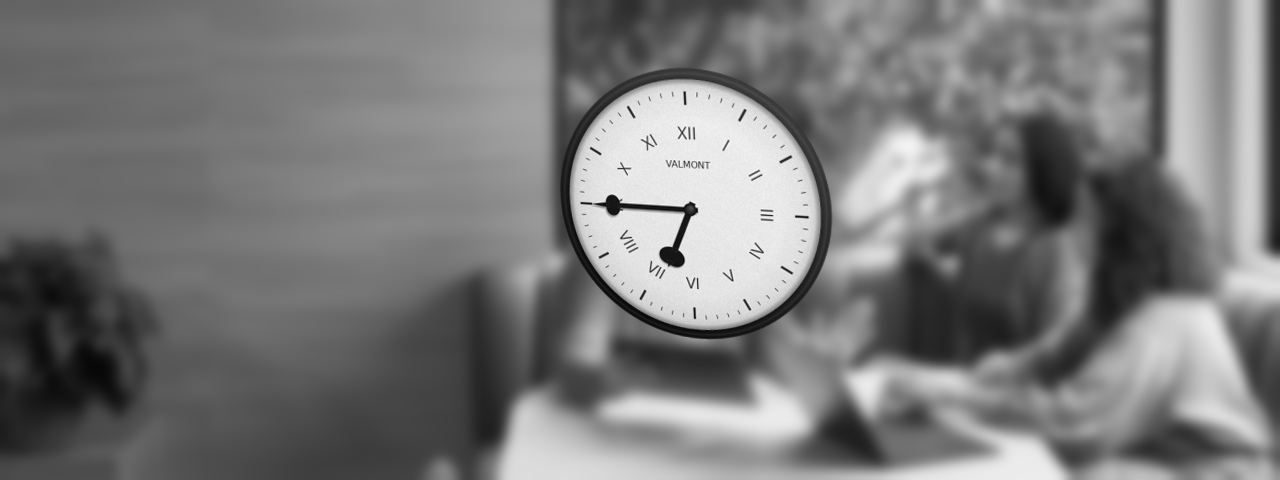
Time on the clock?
6:45
